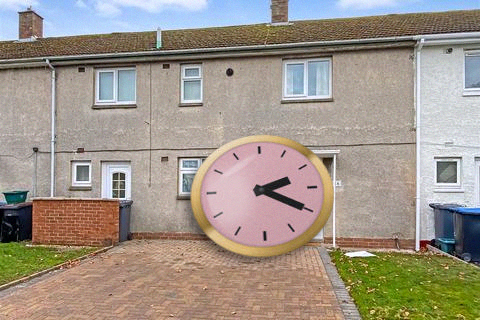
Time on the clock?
2:20
